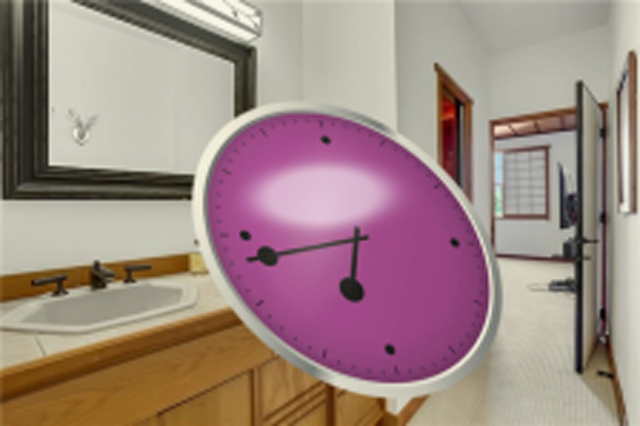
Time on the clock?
6:43
